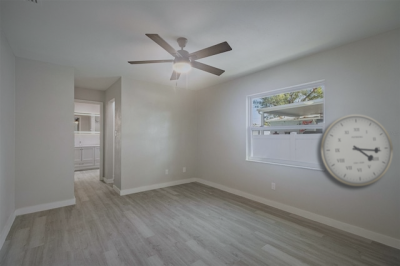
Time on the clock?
4:16
